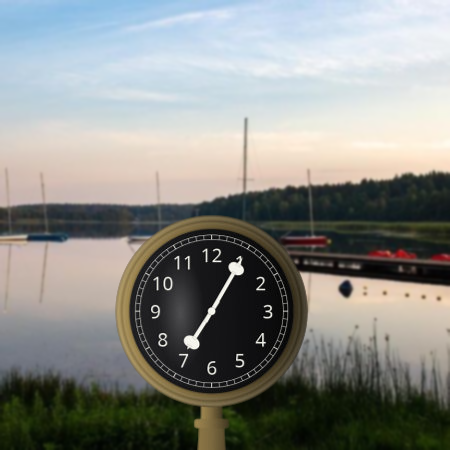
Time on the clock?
7:05
